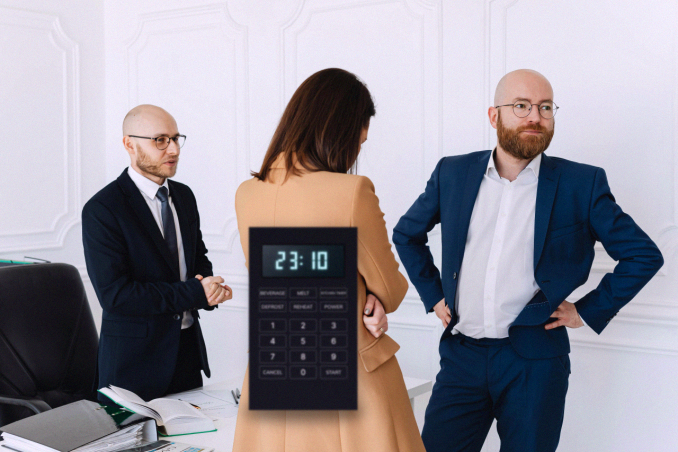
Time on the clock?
23:10
